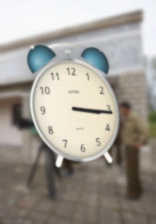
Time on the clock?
3:16
